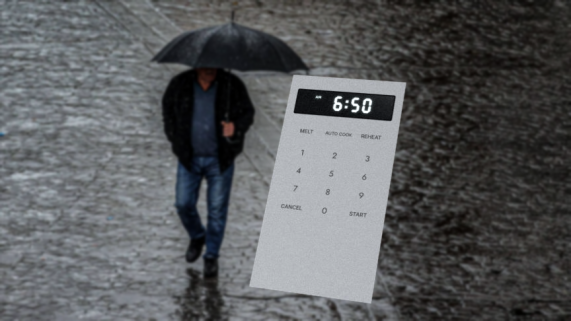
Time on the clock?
6:50
